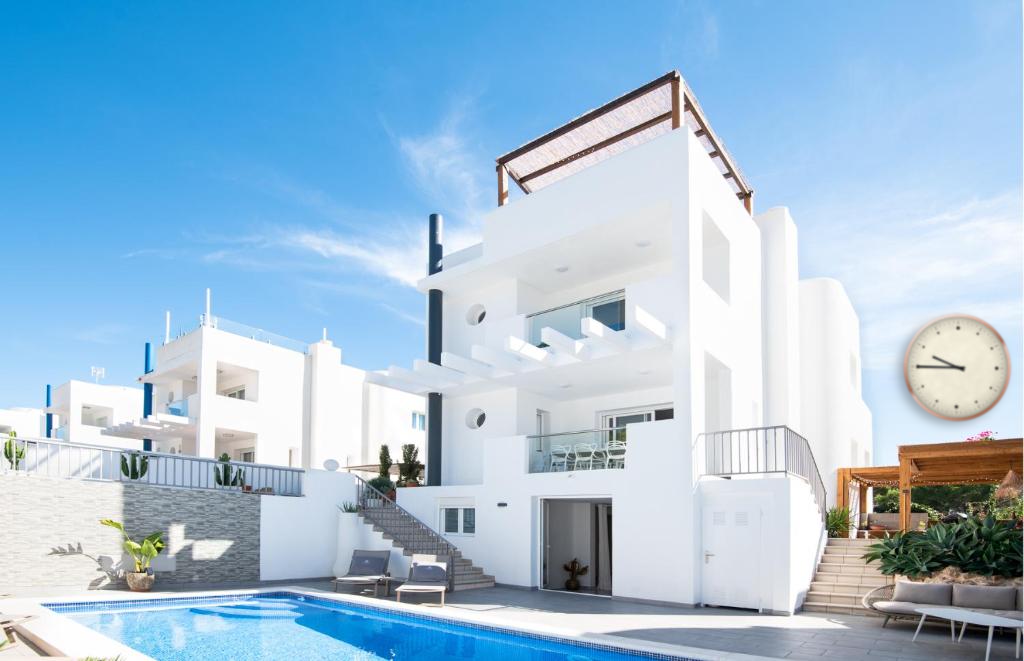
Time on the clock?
9:45
